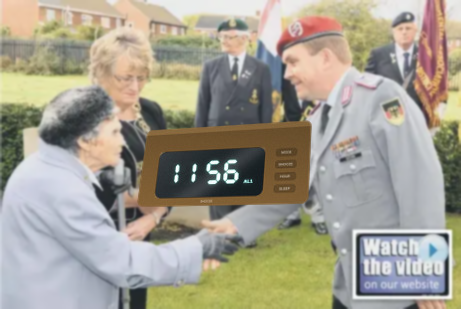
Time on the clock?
11:56
